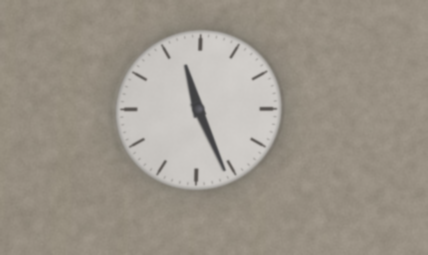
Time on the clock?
11:26
